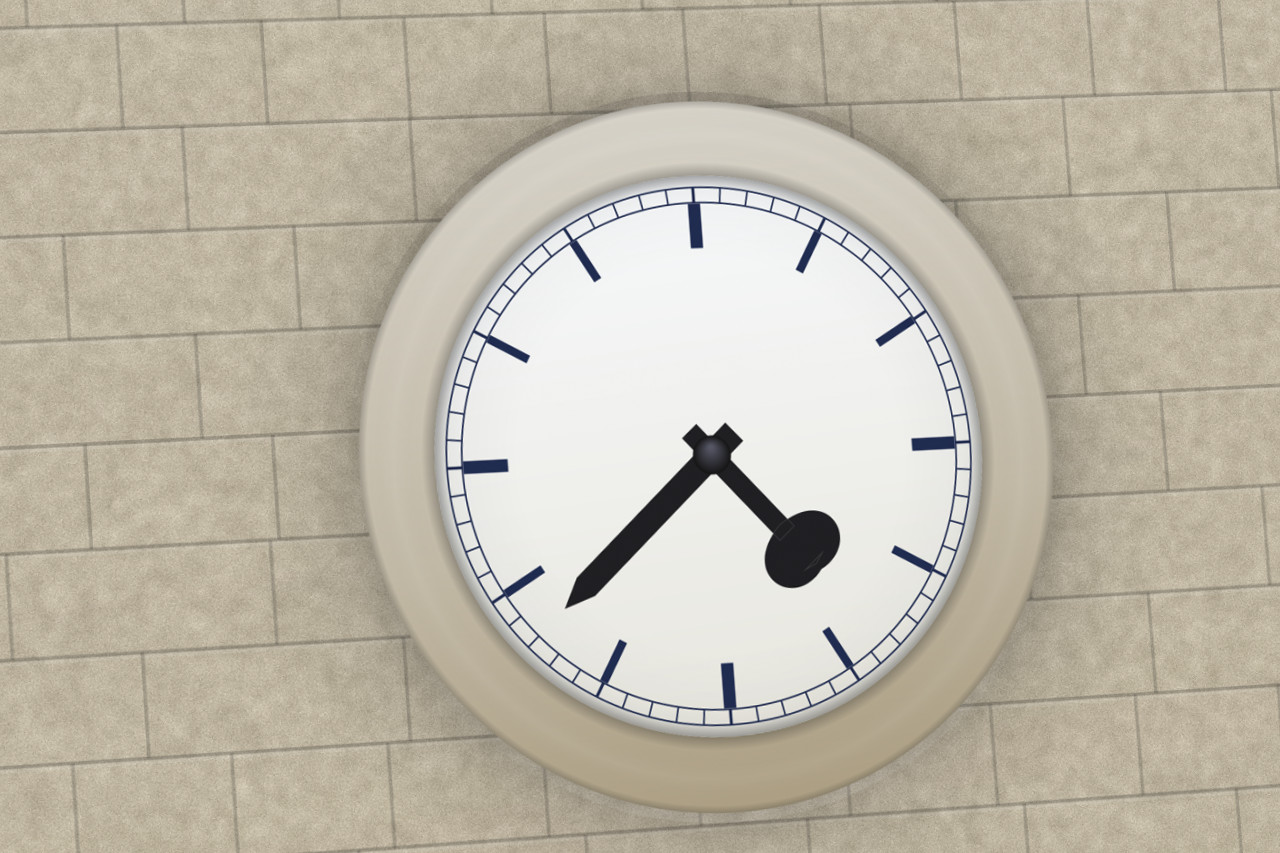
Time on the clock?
4:38
